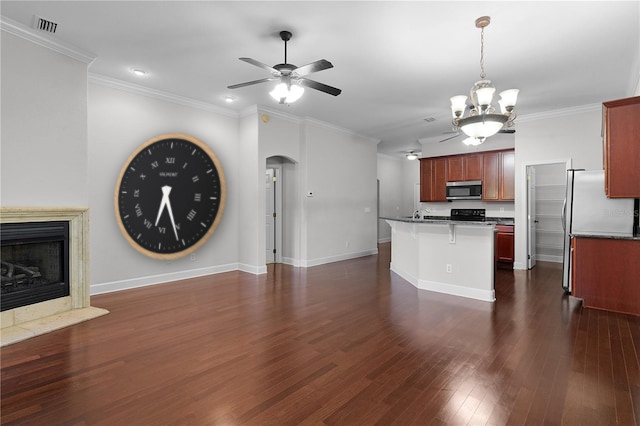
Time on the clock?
6:26
